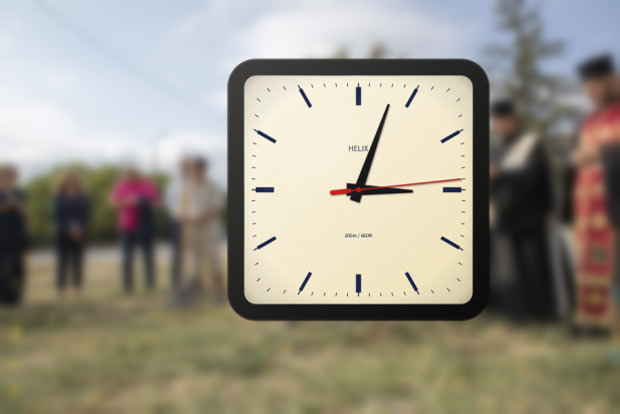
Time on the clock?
3:03:14
